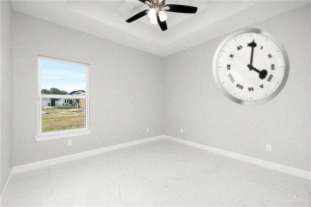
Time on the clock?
4:01
